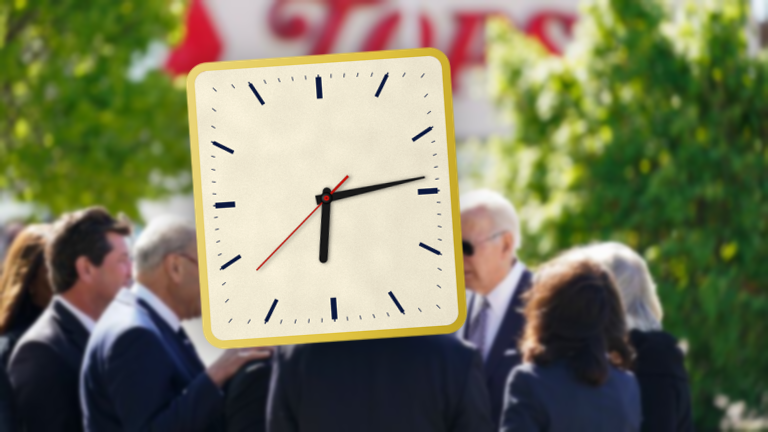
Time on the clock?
6:13:38
